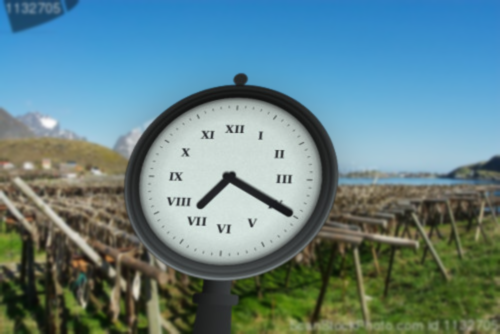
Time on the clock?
7:20
